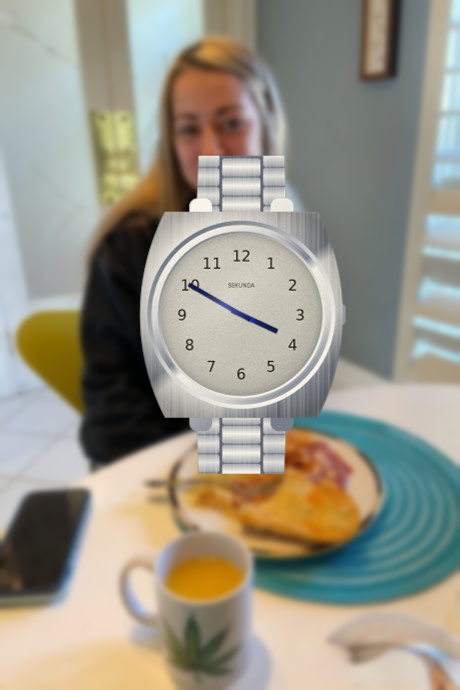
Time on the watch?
3:50
